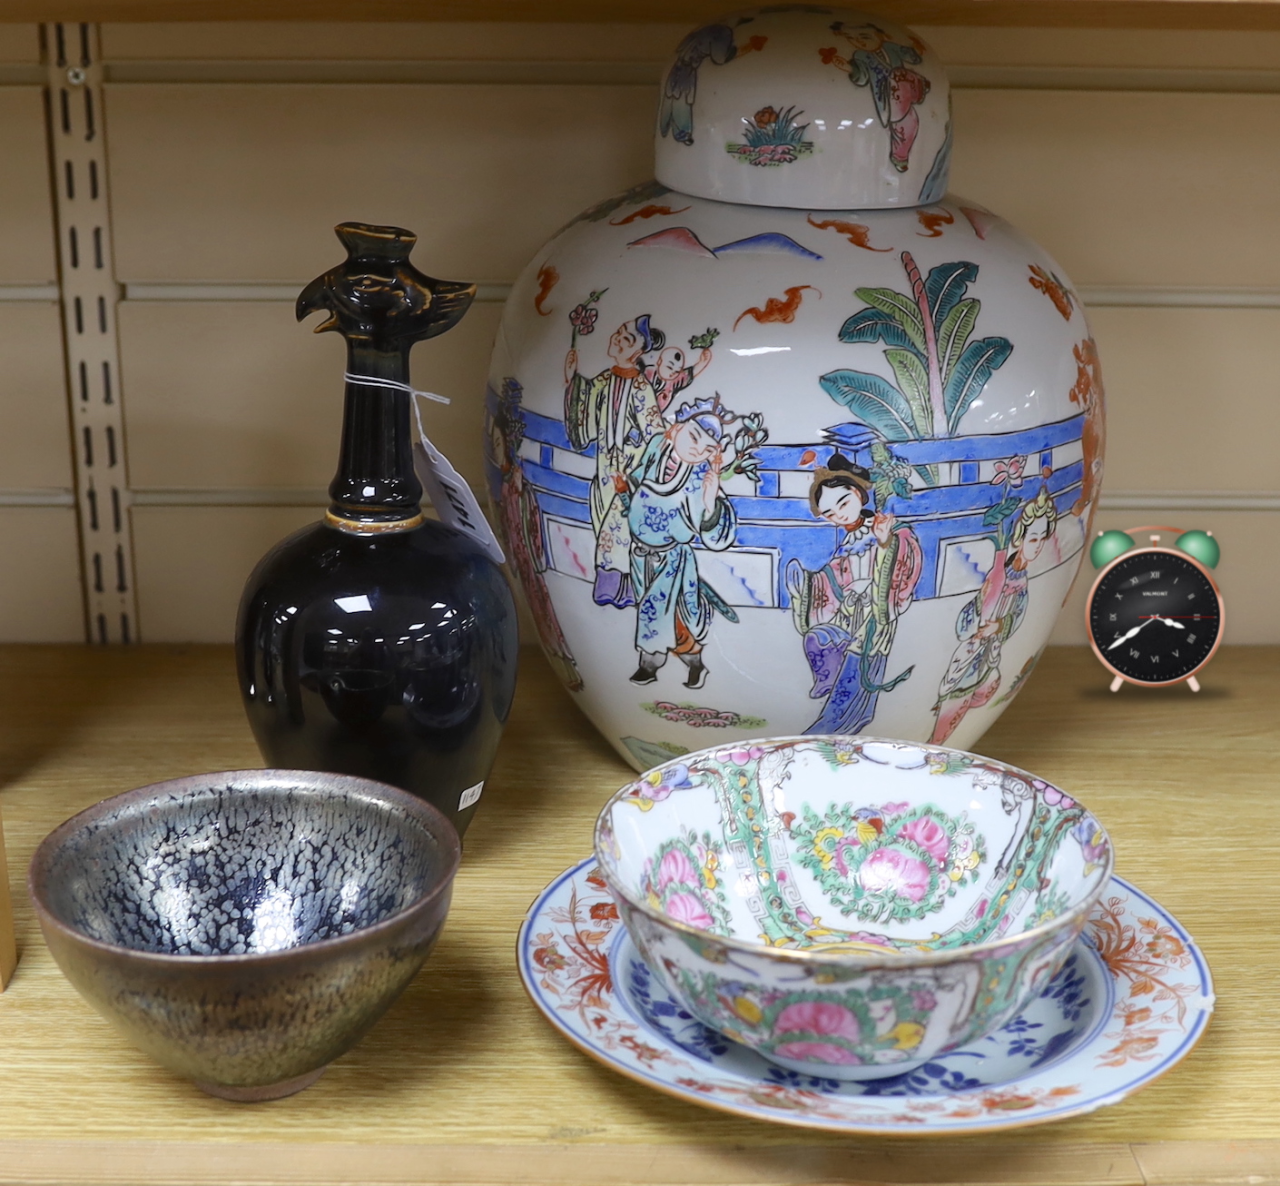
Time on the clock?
3:39:15
